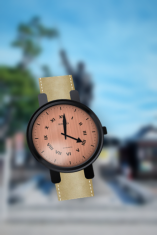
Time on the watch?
4:01
